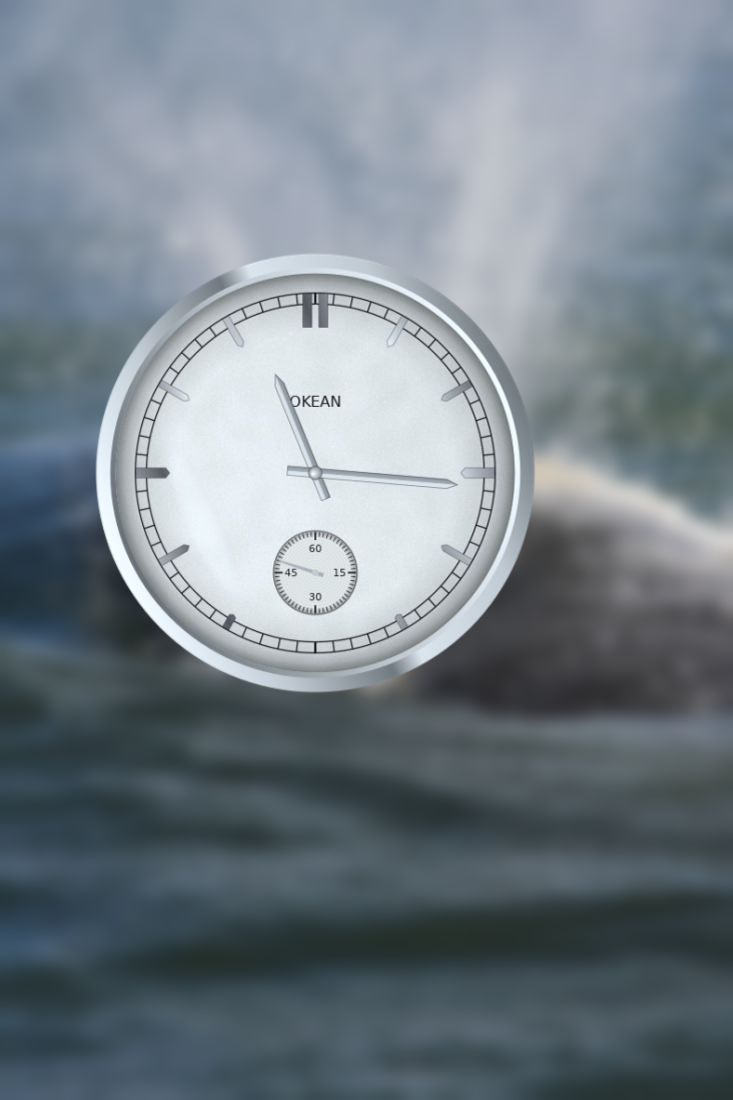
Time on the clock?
11:15:48
